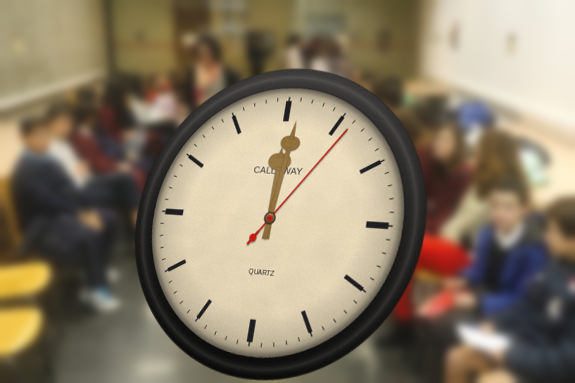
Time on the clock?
12:01:06
